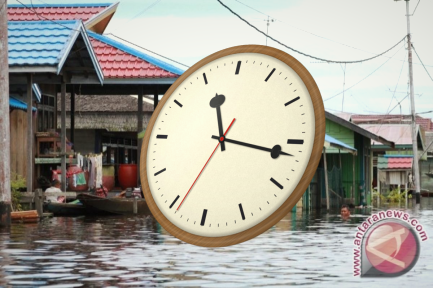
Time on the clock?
11:16:34
